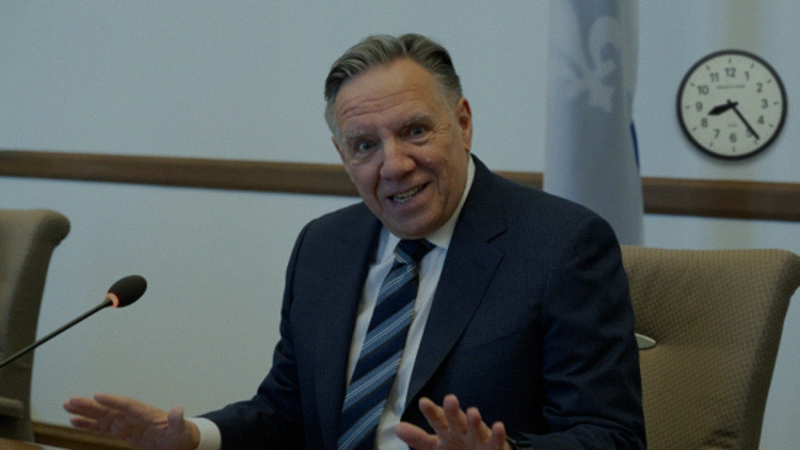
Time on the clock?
8:24
